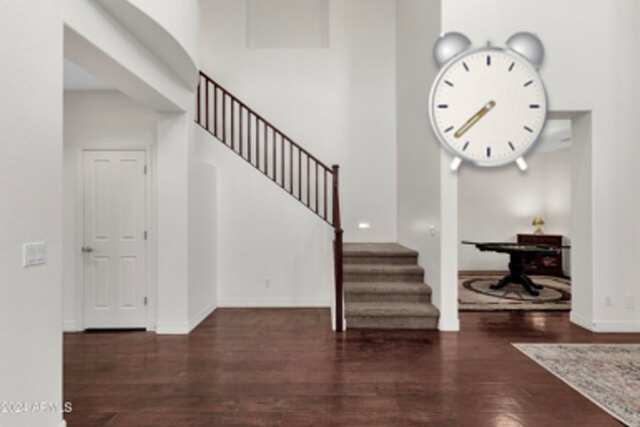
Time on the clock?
7:38
